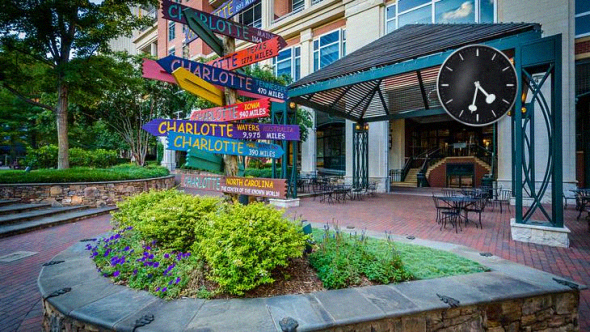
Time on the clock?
4:32
